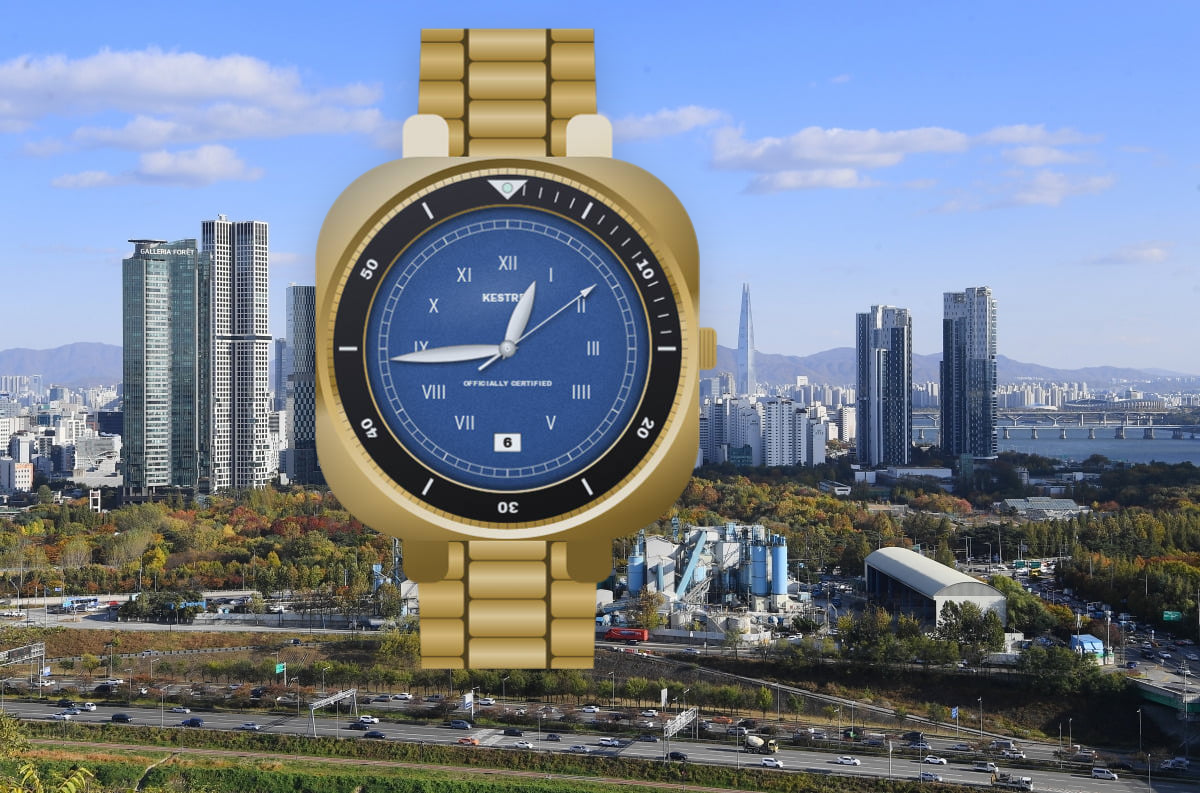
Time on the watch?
12:44:09
